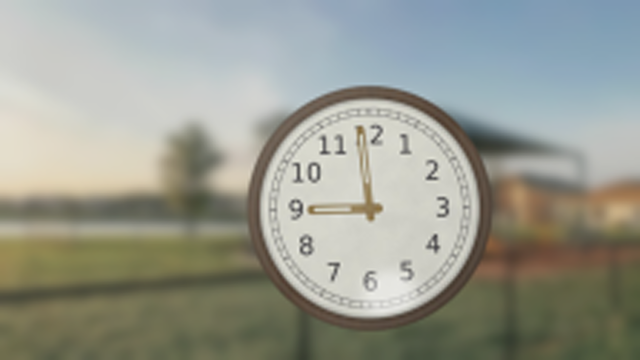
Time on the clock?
8:59
